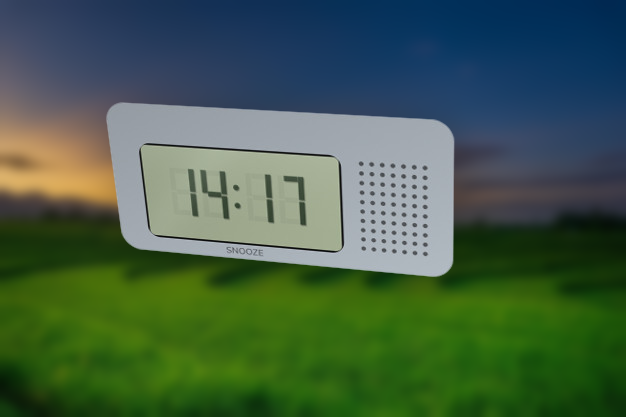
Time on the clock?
14:17
